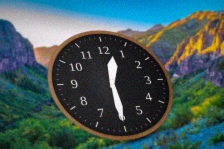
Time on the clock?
12:30
